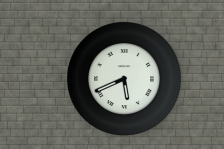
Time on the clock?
5:41
